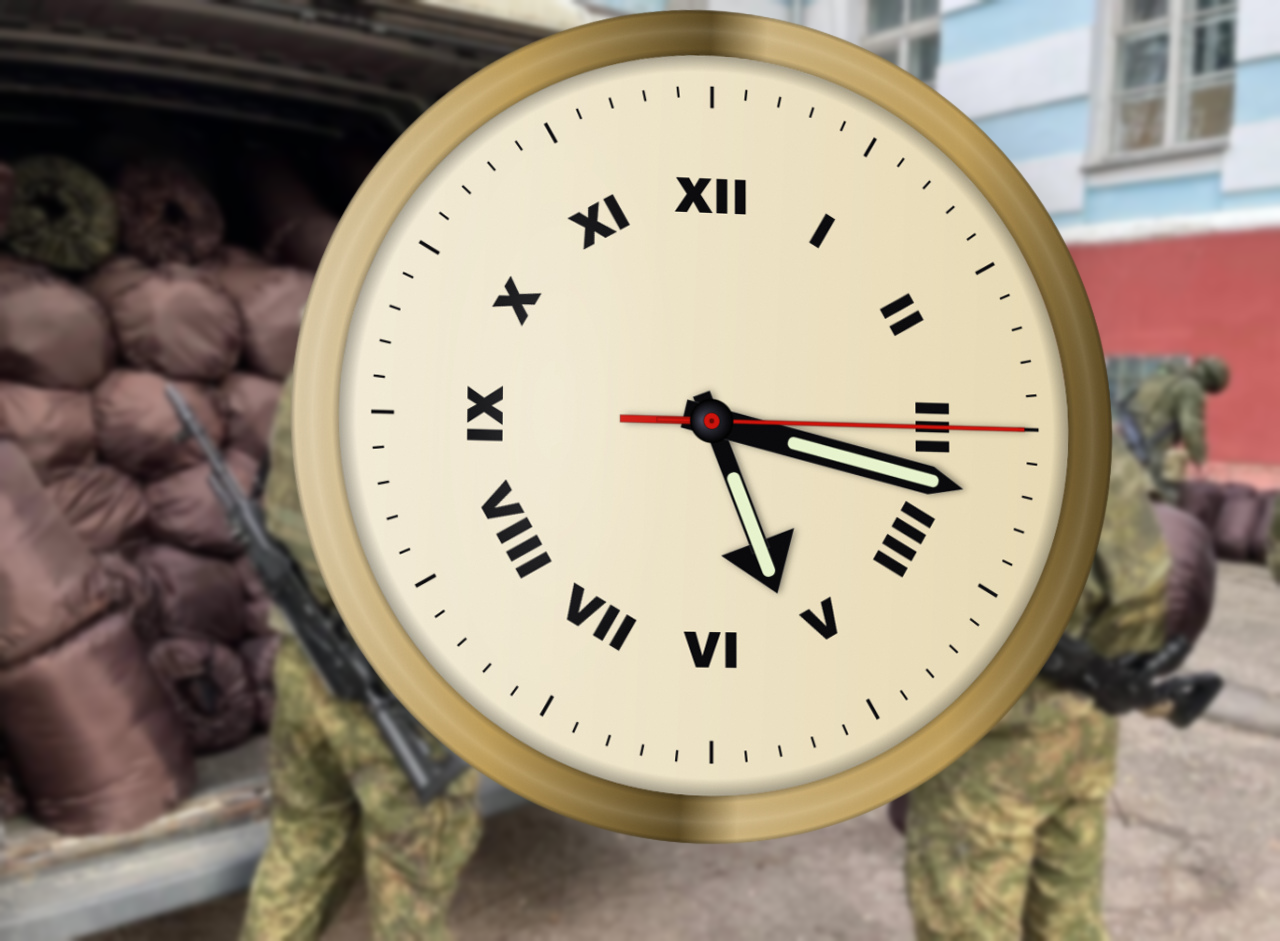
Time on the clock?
5:17:15
